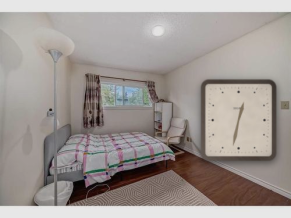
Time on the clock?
12:32
